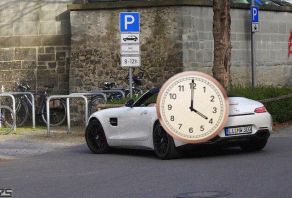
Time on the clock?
4:00
